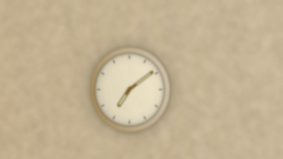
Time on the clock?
7:09
